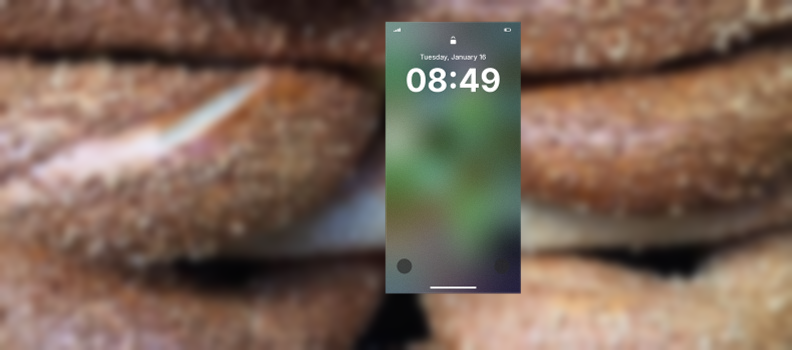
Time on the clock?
8:49
